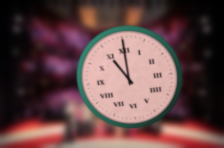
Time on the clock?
11:00
